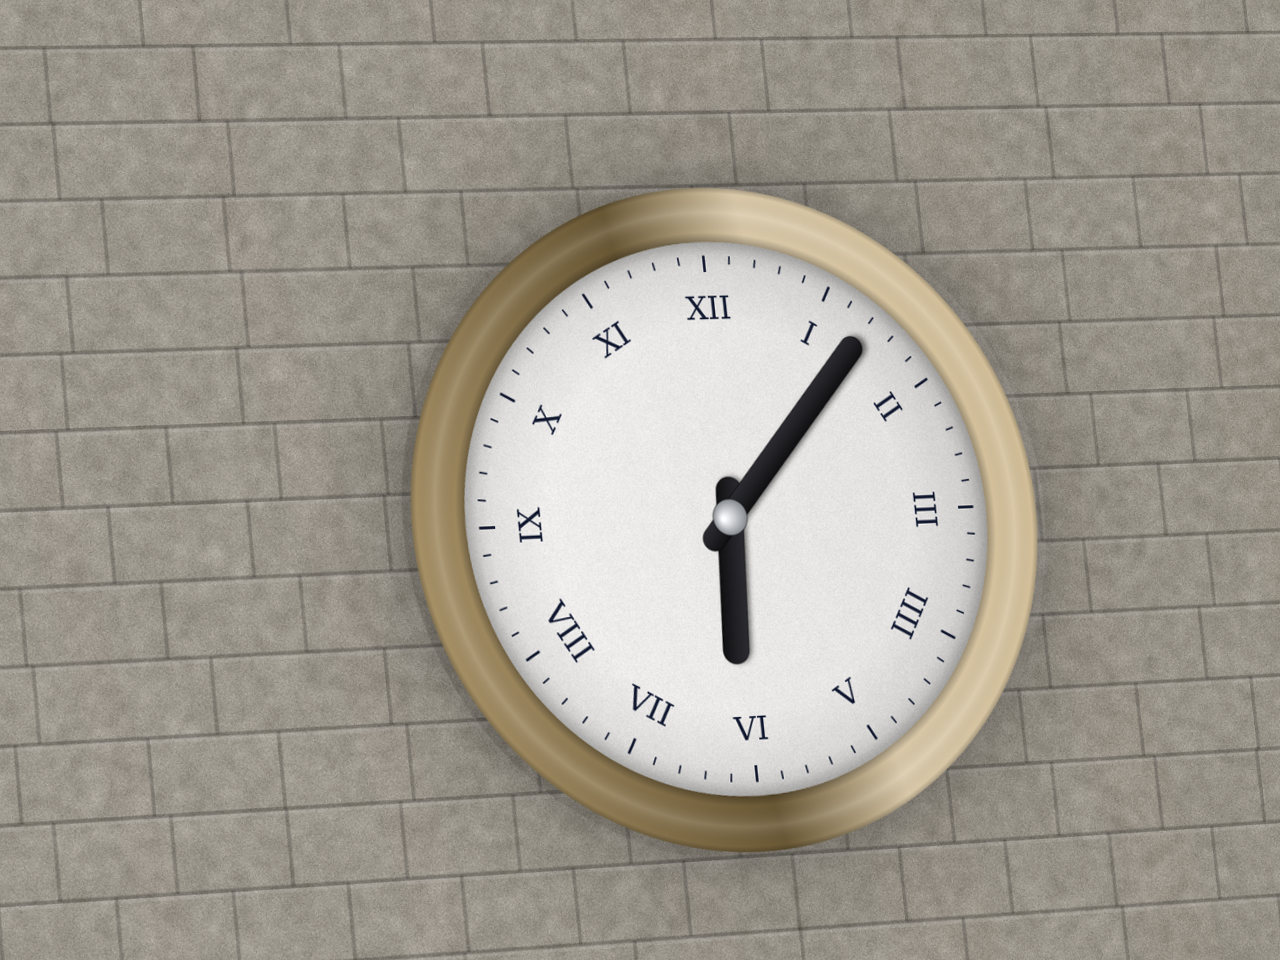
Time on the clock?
6:07
